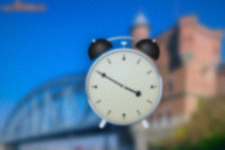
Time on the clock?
3:50
